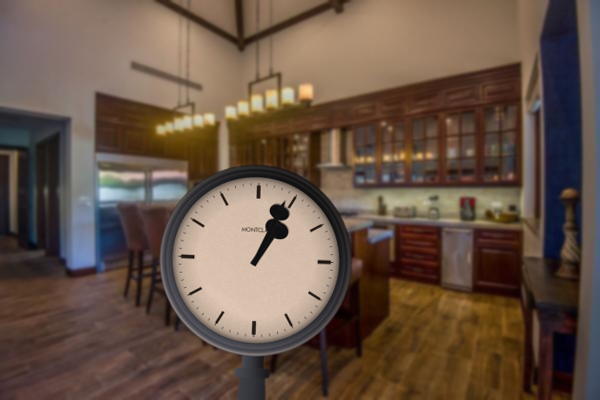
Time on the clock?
1:04
